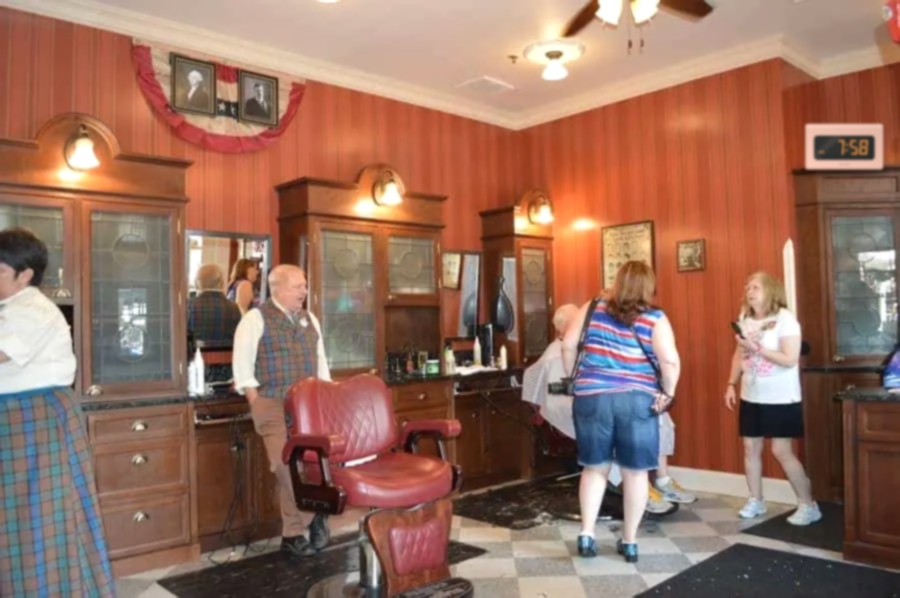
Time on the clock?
7:58
